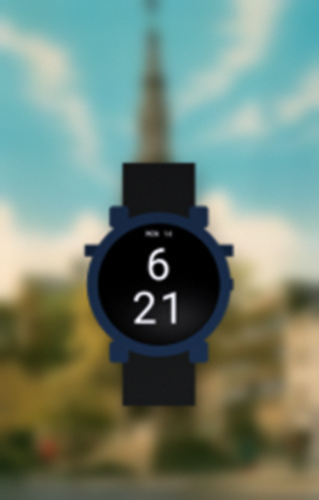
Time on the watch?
6:21
